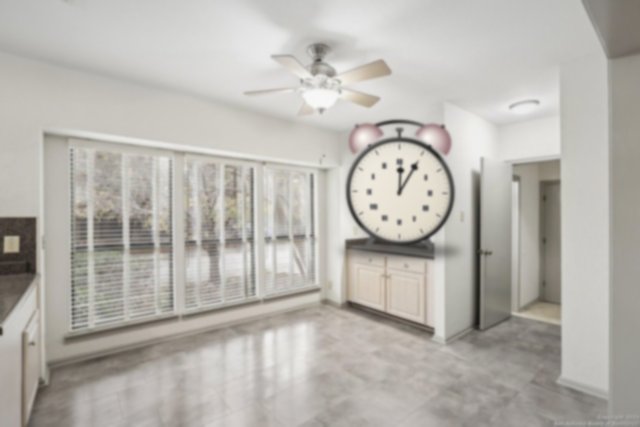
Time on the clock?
12:05
